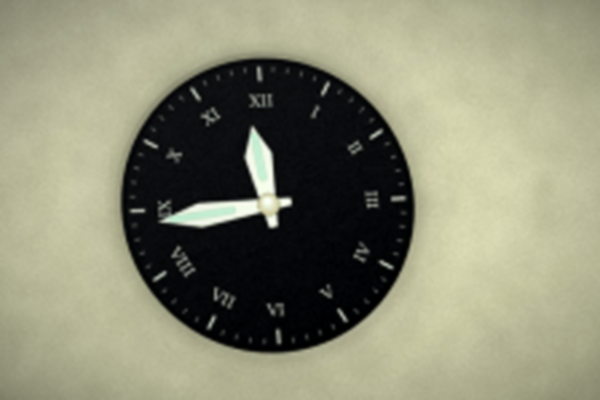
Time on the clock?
11:44
